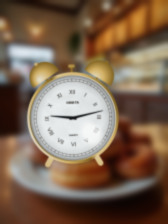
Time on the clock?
9:13
